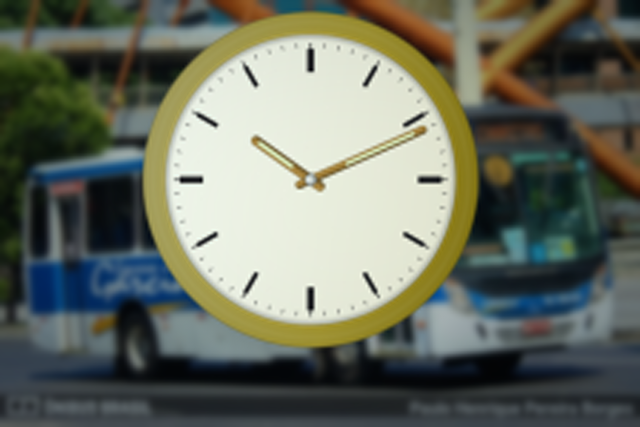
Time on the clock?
10:11
